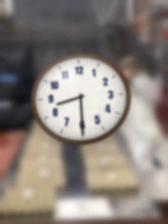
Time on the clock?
8:30
